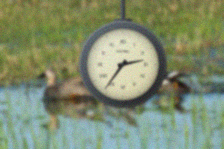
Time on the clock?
2:36
